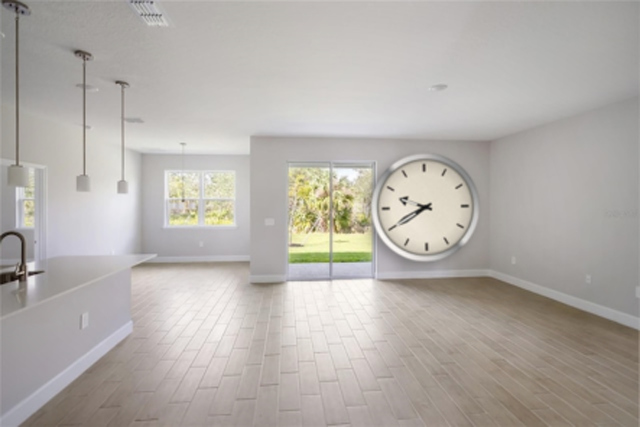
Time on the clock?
9:40
